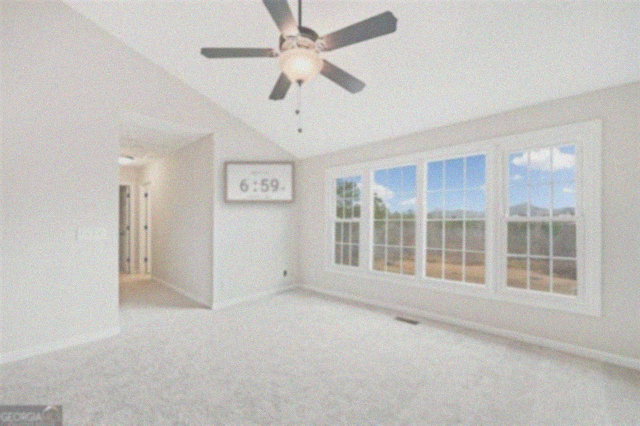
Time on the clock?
6:59
